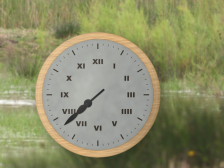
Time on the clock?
7:38
